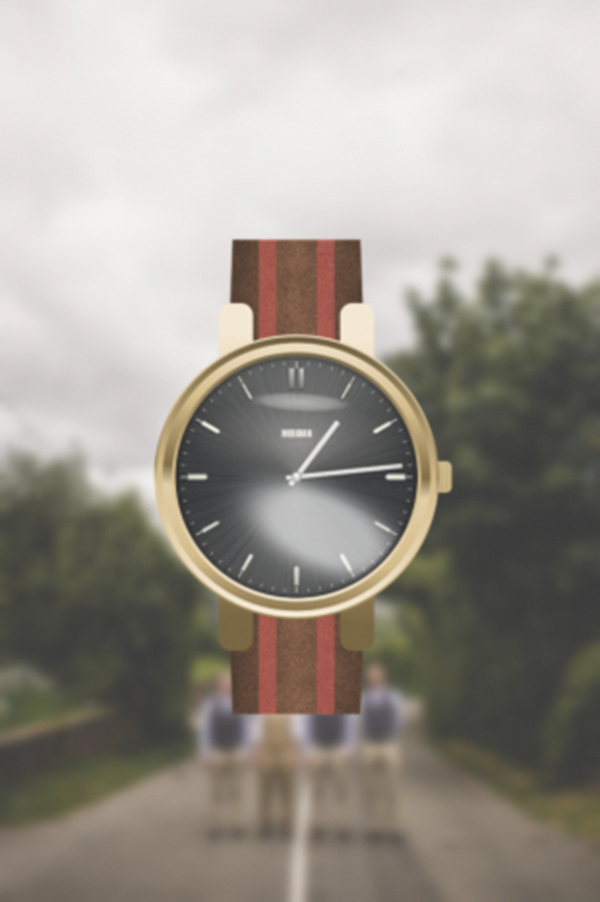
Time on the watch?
1:14
